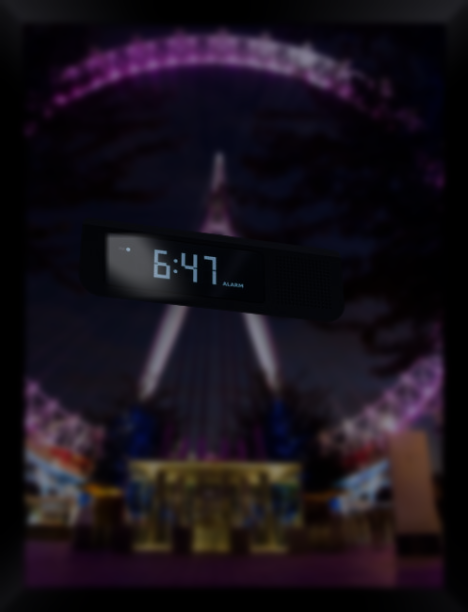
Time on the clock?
6:47
